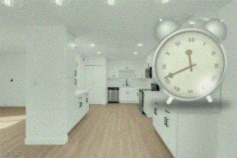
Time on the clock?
11:41
